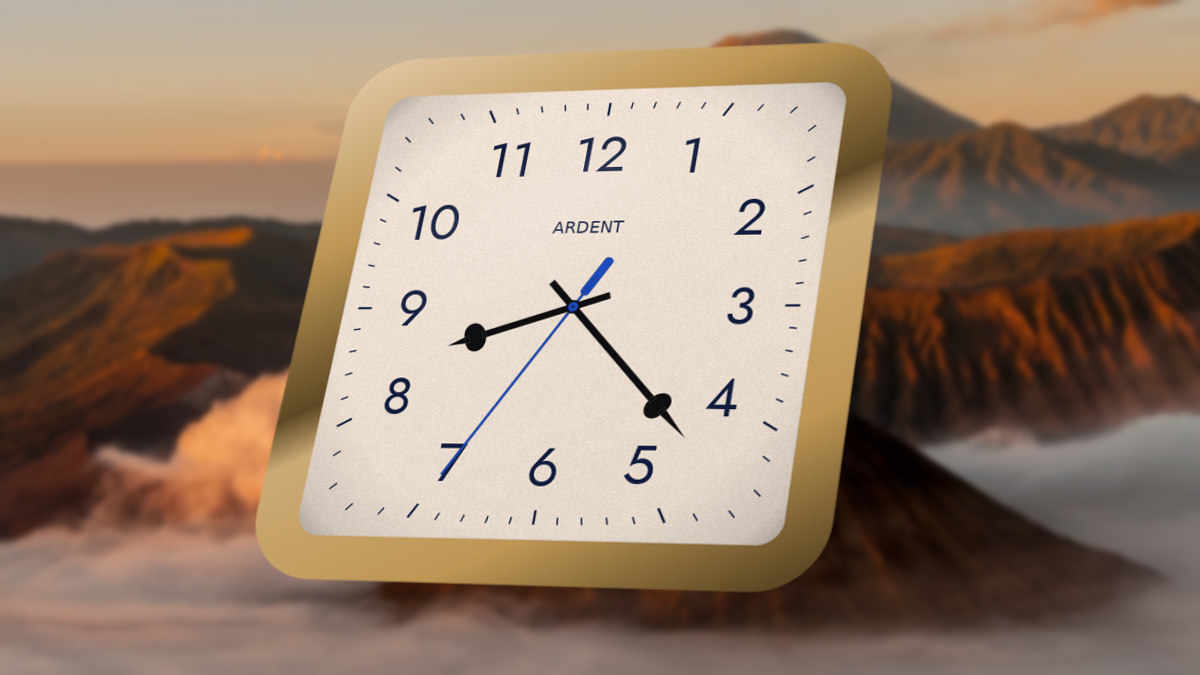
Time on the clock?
8:22:35
